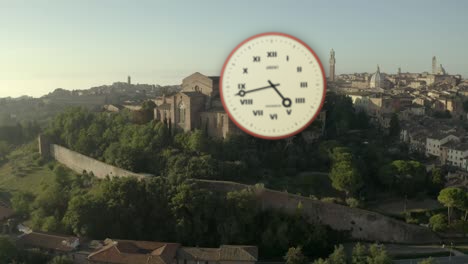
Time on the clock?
4:43
